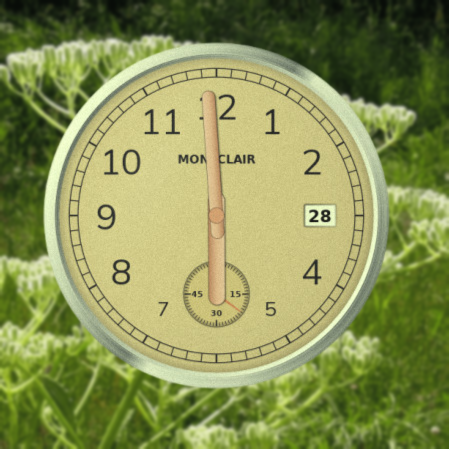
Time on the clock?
5:59:21
